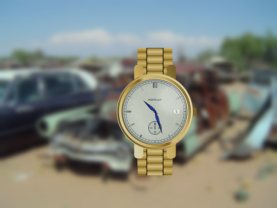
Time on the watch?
10:27
